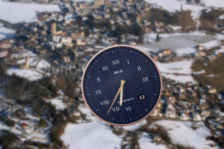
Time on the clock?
6:37
